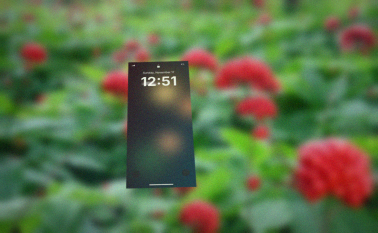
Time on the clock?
12:51
